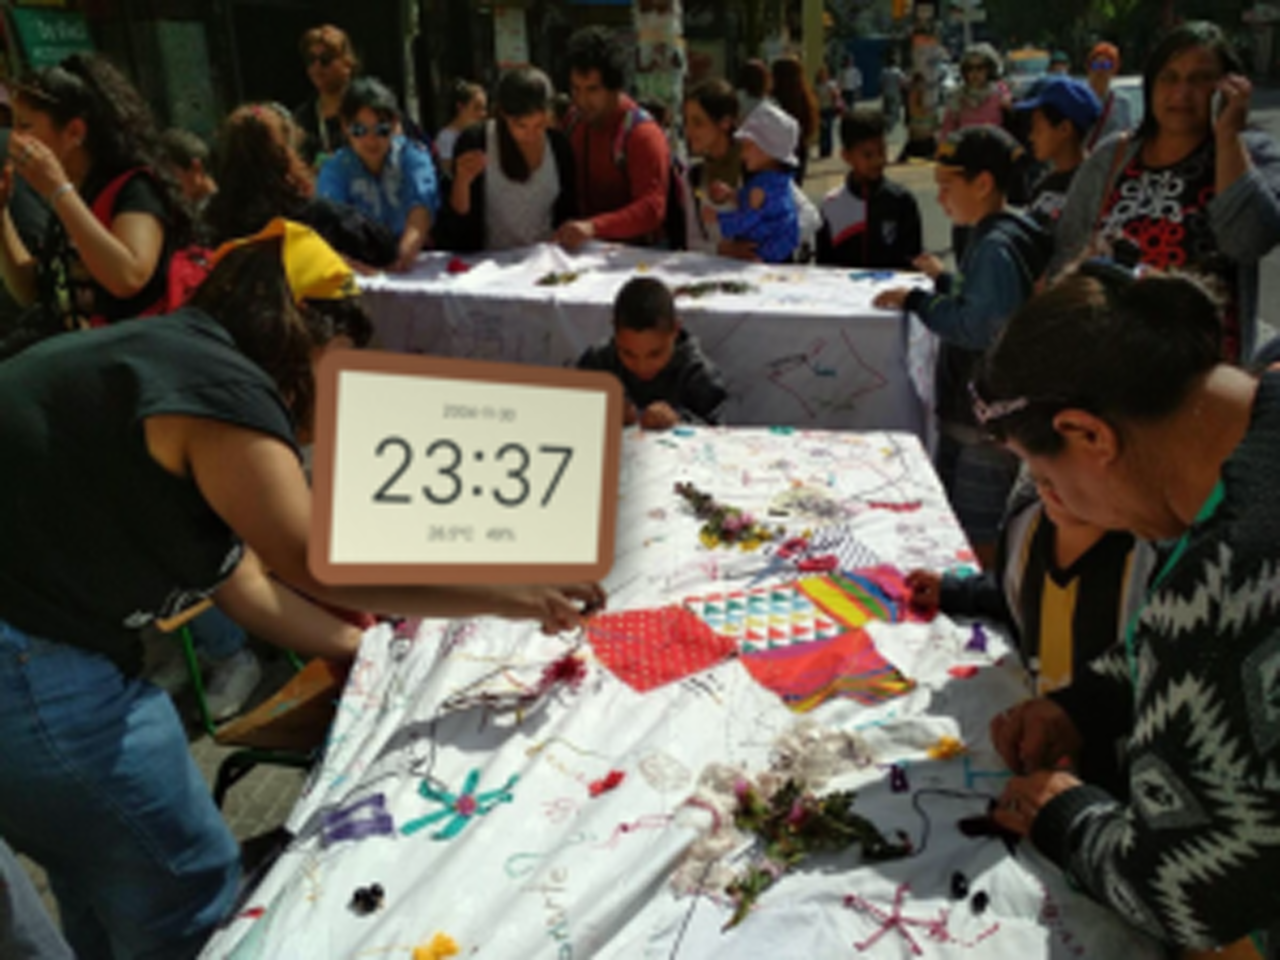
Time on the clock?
23:37
